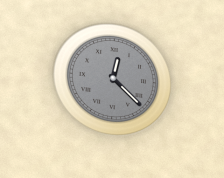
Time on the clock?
12:22
